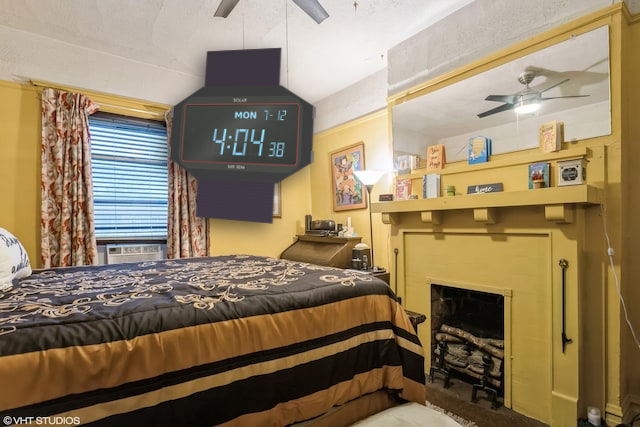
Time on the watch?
4:04:38
